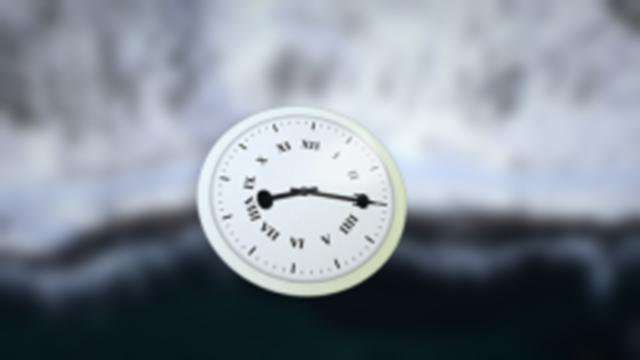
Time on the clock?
8:15
